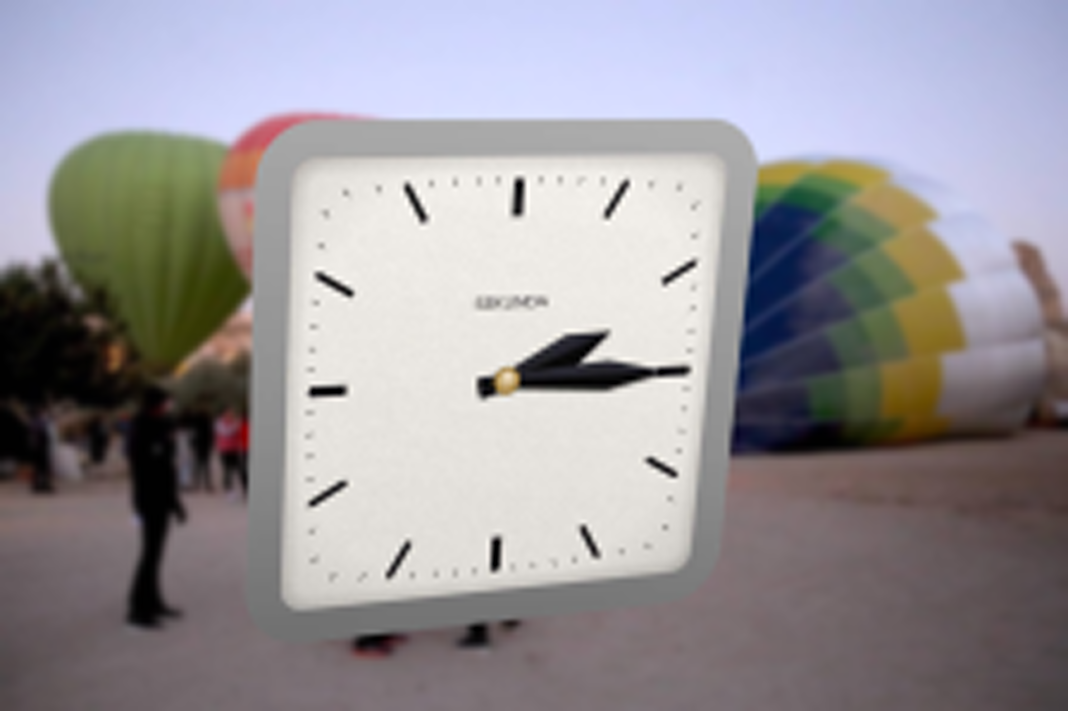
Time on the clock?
2:15
